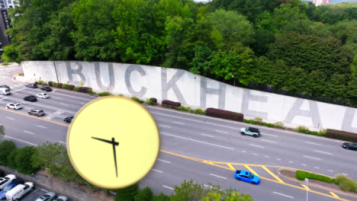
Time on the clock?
9:29
